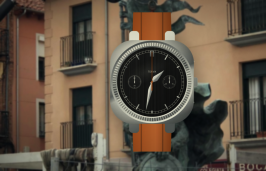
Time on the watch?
1:32
